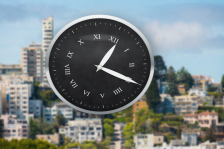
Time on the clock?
12:15
